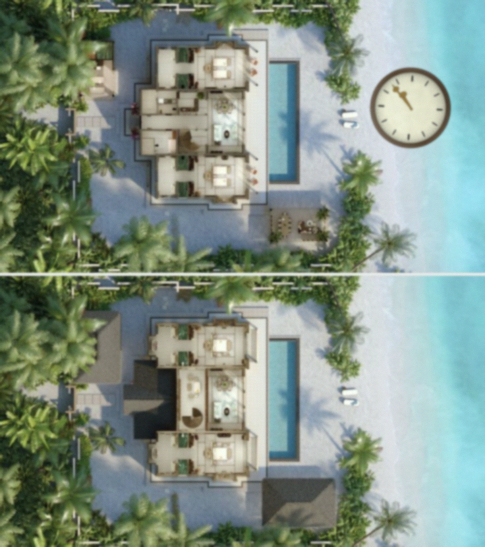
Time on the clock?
10:53
